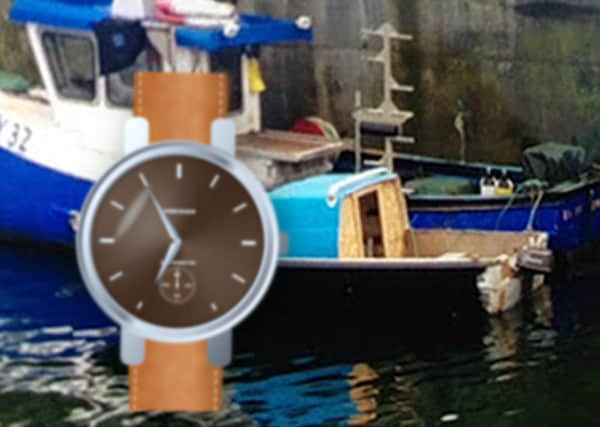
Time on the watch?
6:55
